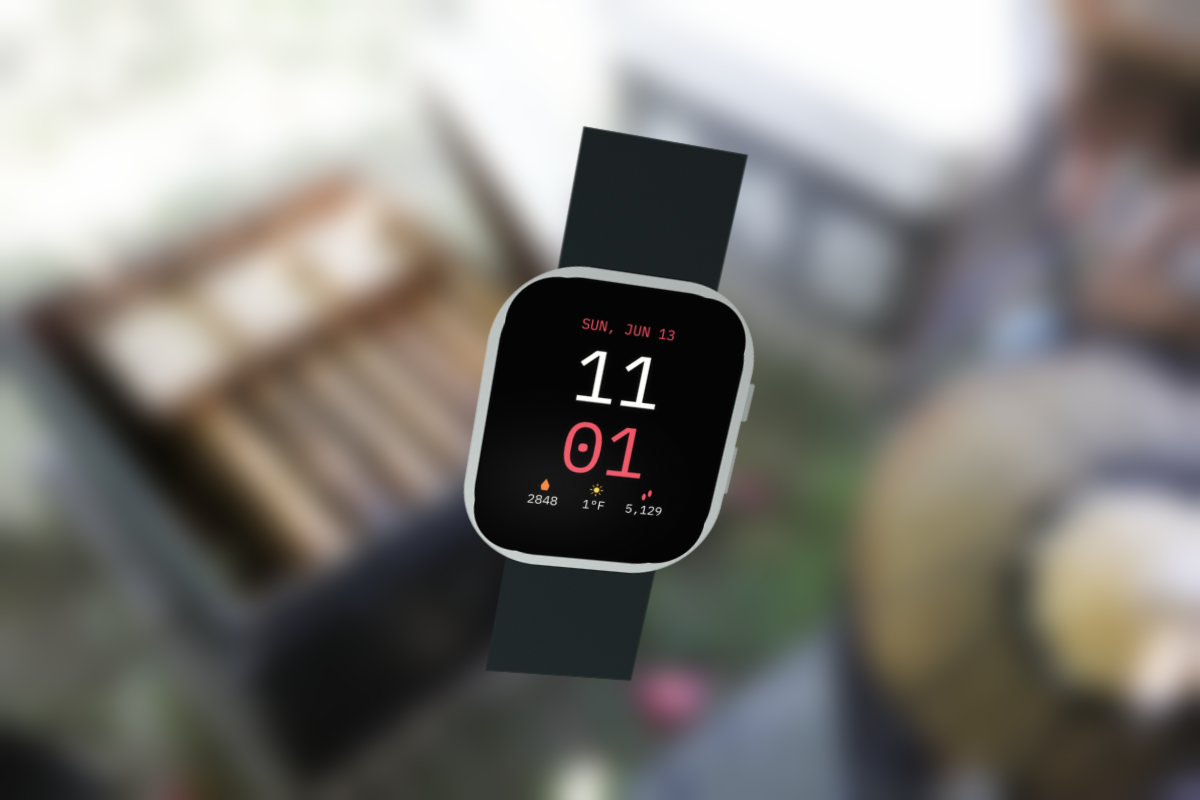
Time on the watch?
11:01
